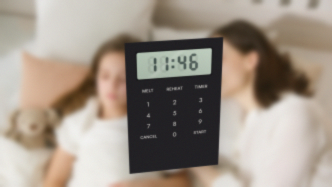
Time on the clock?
11:46
